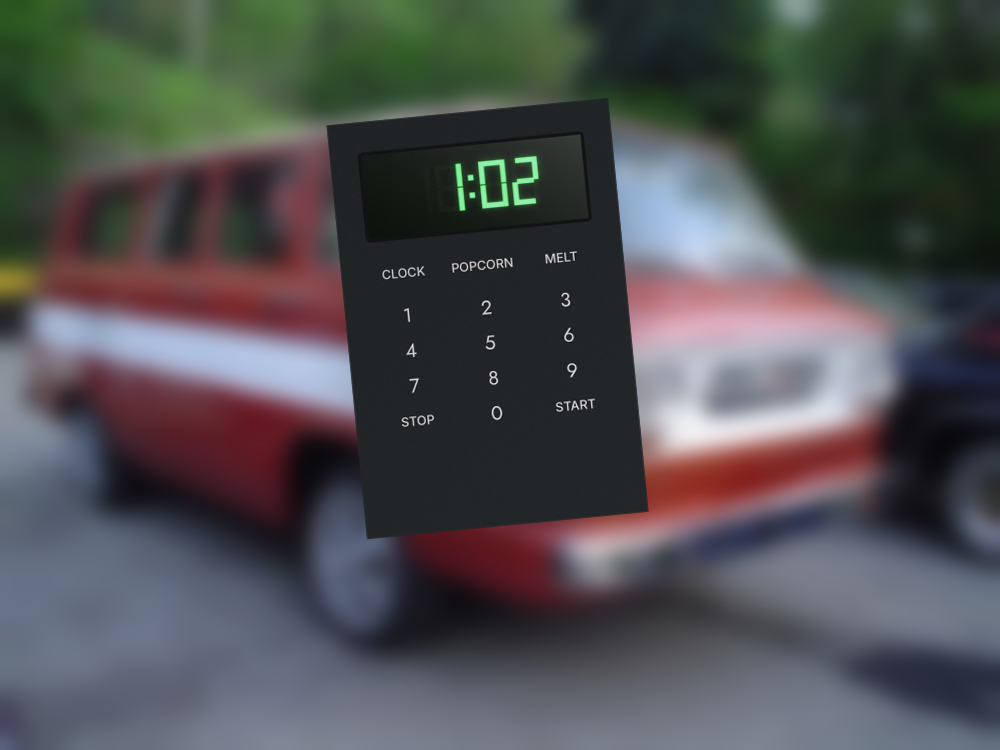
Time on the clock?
1:02
